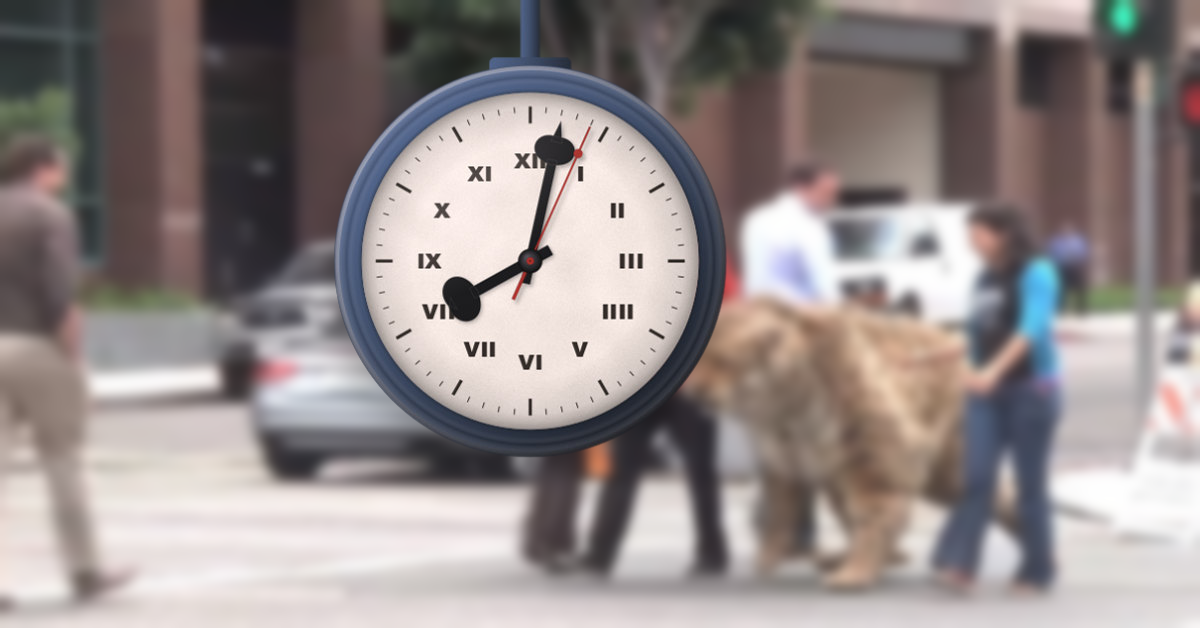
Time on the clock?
8:02:04
